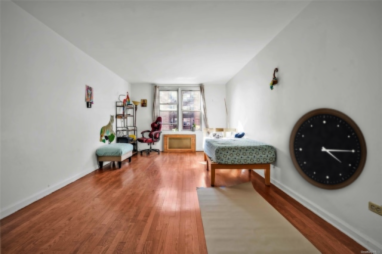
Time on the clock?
4:15
